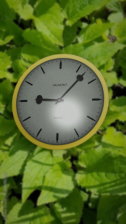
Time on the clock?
9:07
